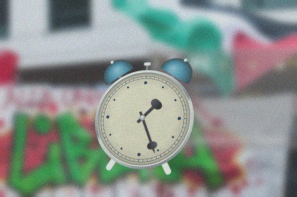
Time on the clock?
1:26
